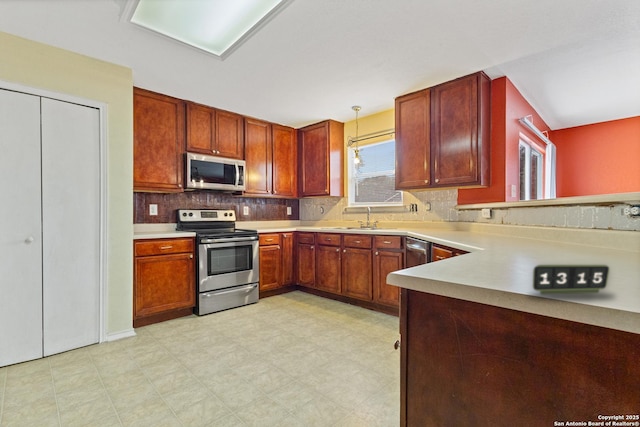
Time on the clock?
13:15
